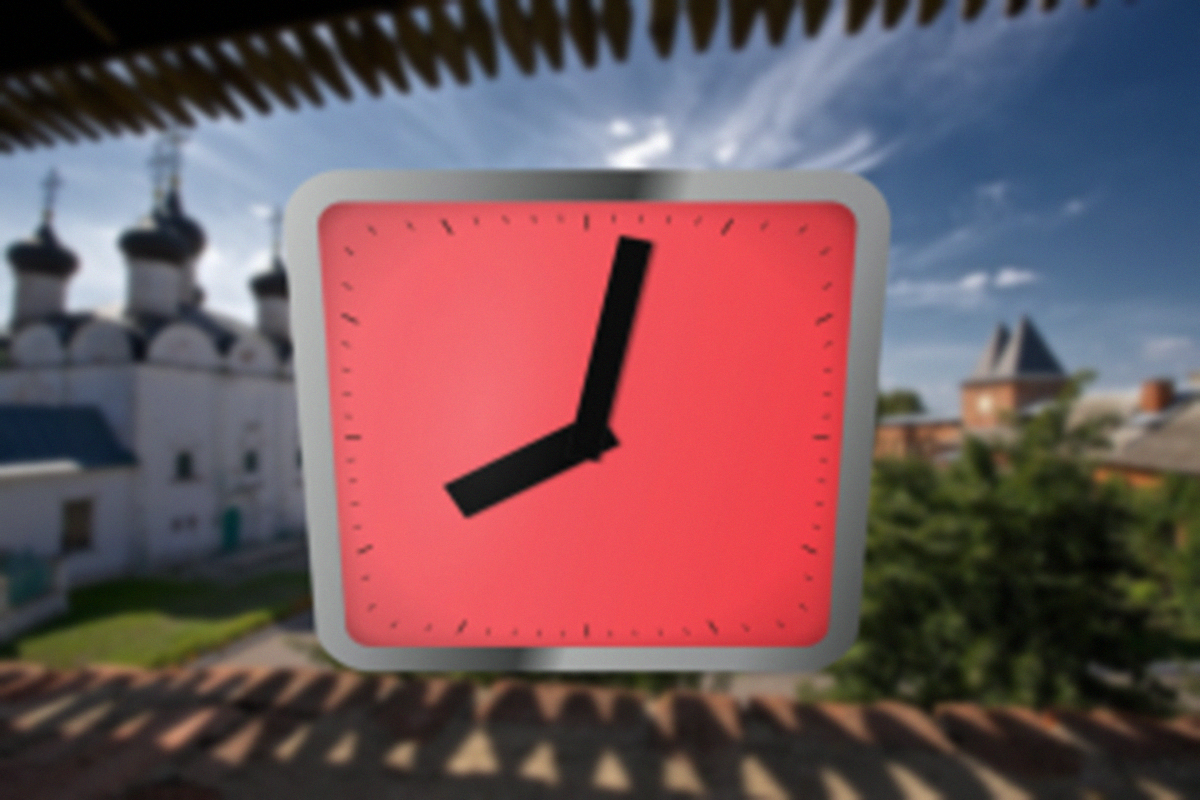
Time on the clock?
8:02
